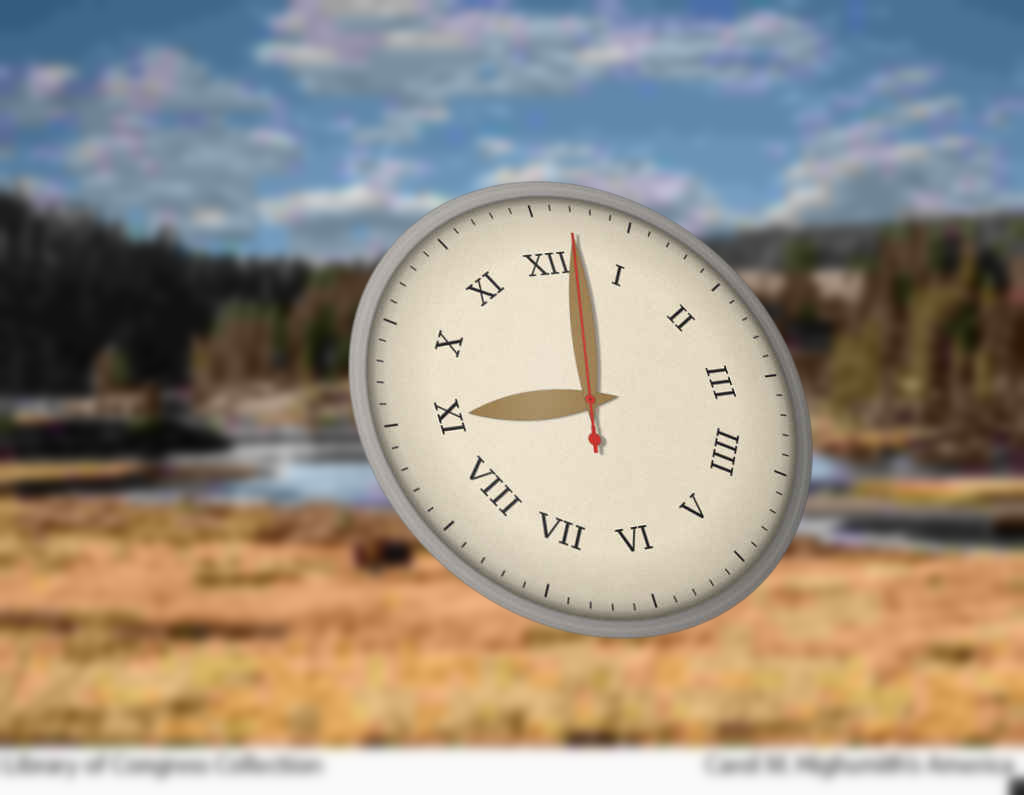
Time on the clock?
9:02:02
